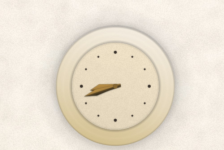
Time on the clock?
8:42
